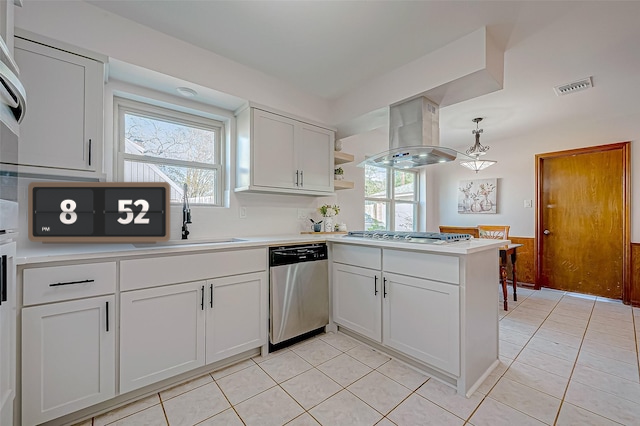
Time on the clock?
8:52
